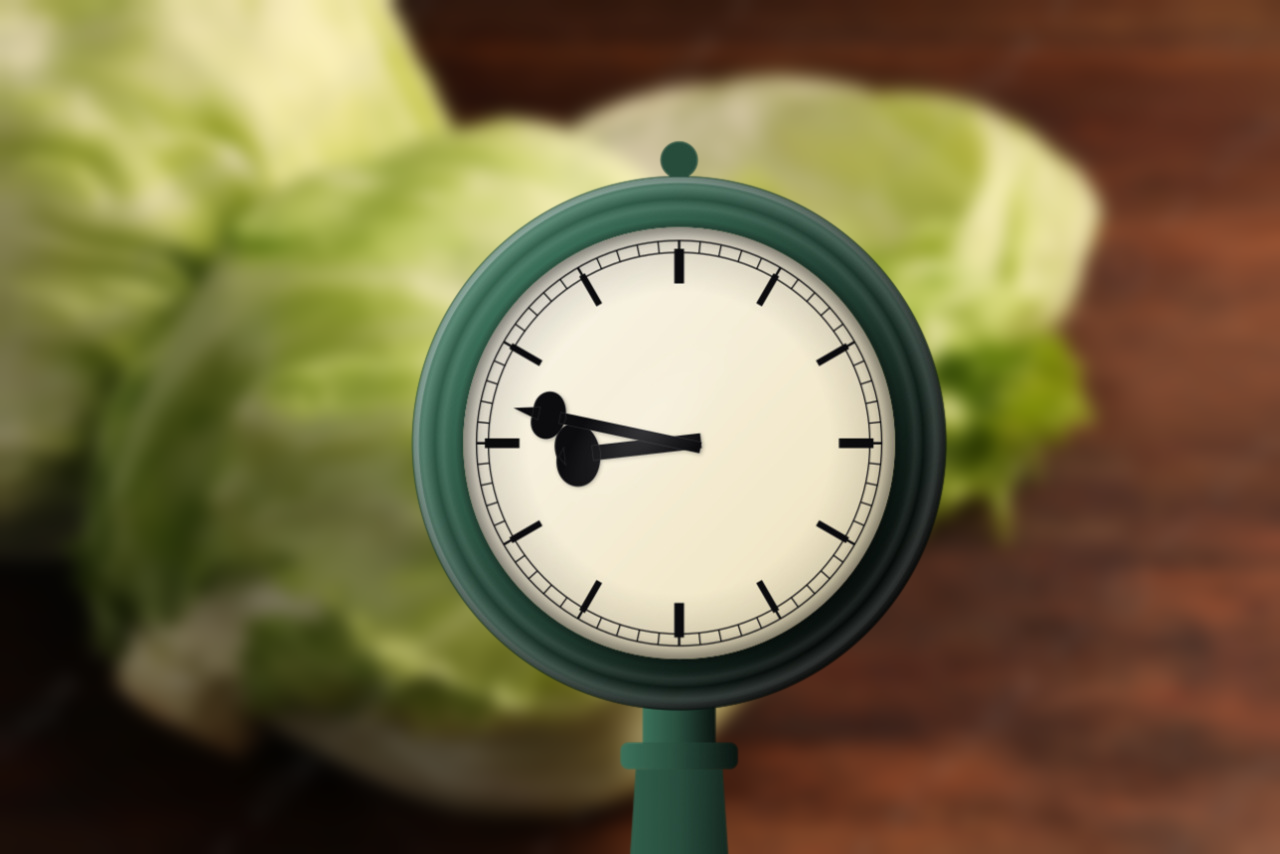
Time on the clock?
8:47
